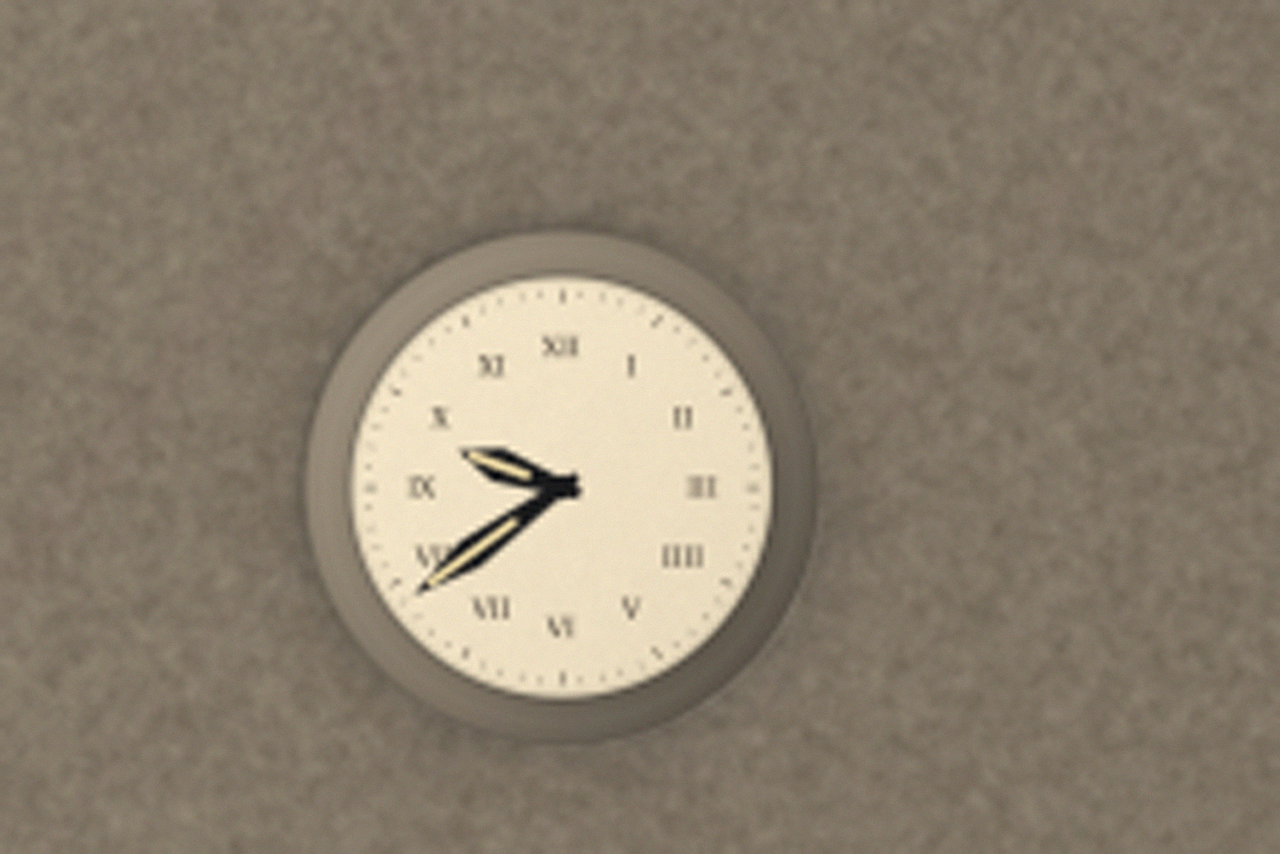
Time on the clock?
9:39
